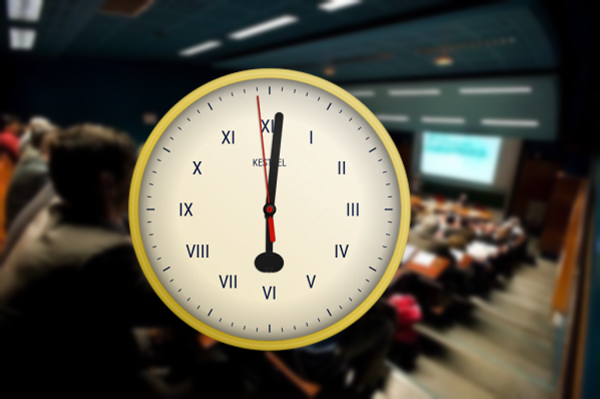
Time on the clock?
6:00:59
